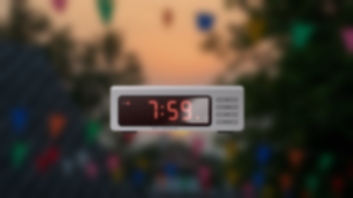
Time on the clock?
7:59
